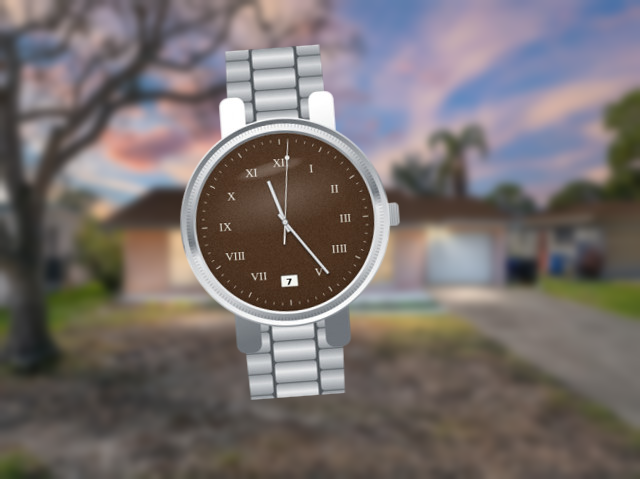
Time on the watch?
11:24:01
